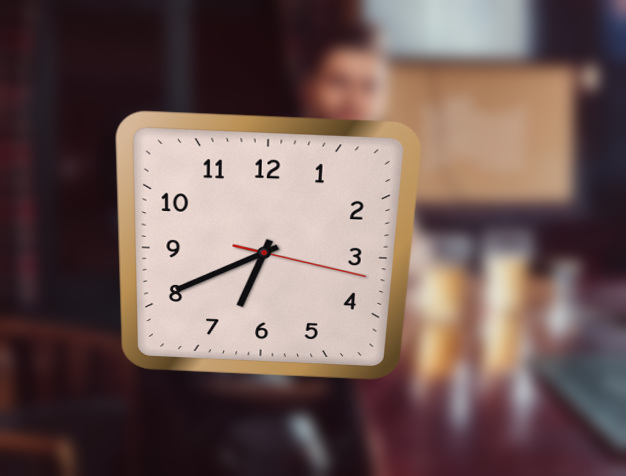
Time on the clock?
6:40:17
